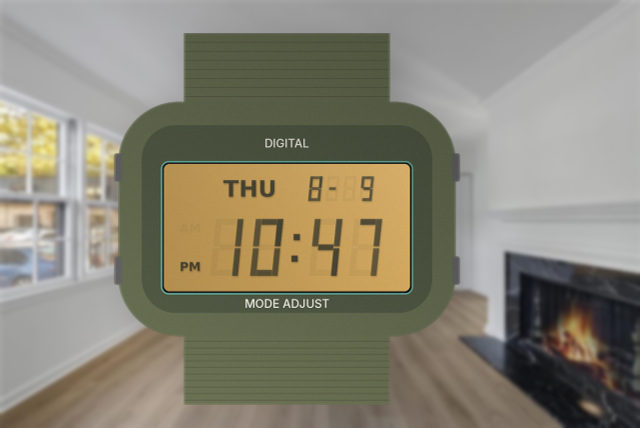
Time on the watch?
10:47
